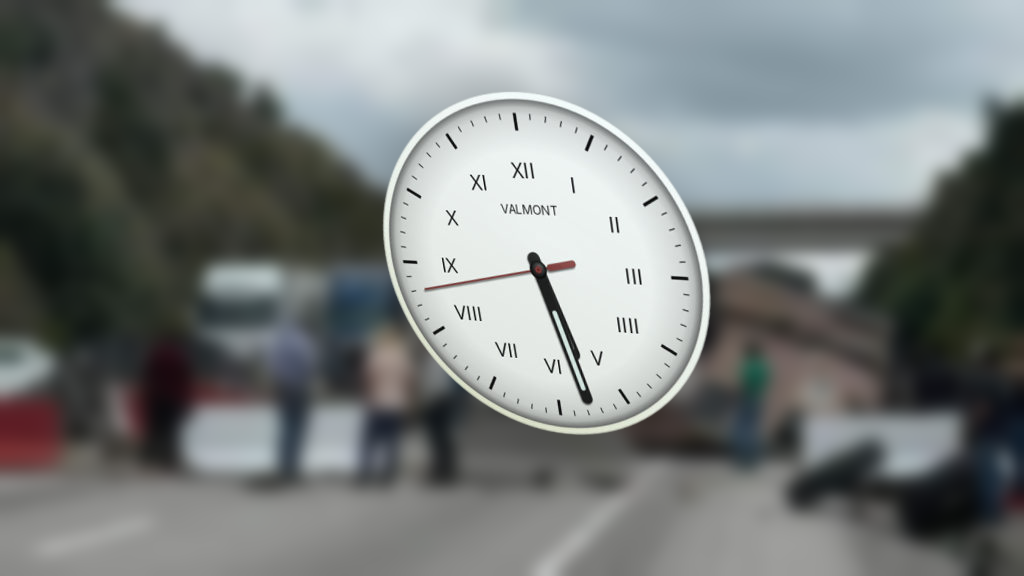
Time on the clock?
5:27:43
